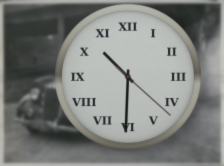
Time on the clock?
10:30:22
